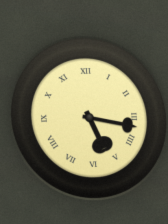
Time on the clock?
5:17
